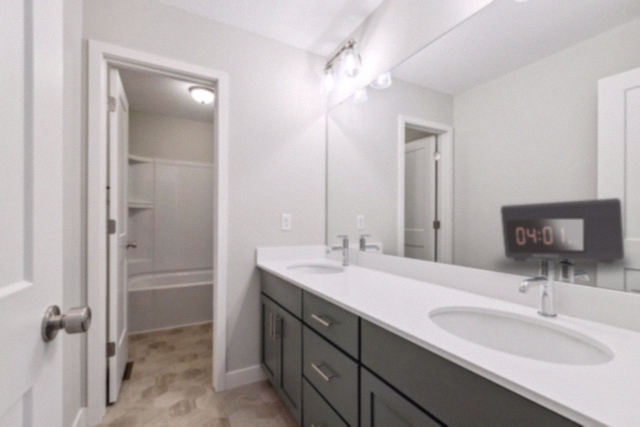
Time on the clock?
4:01
